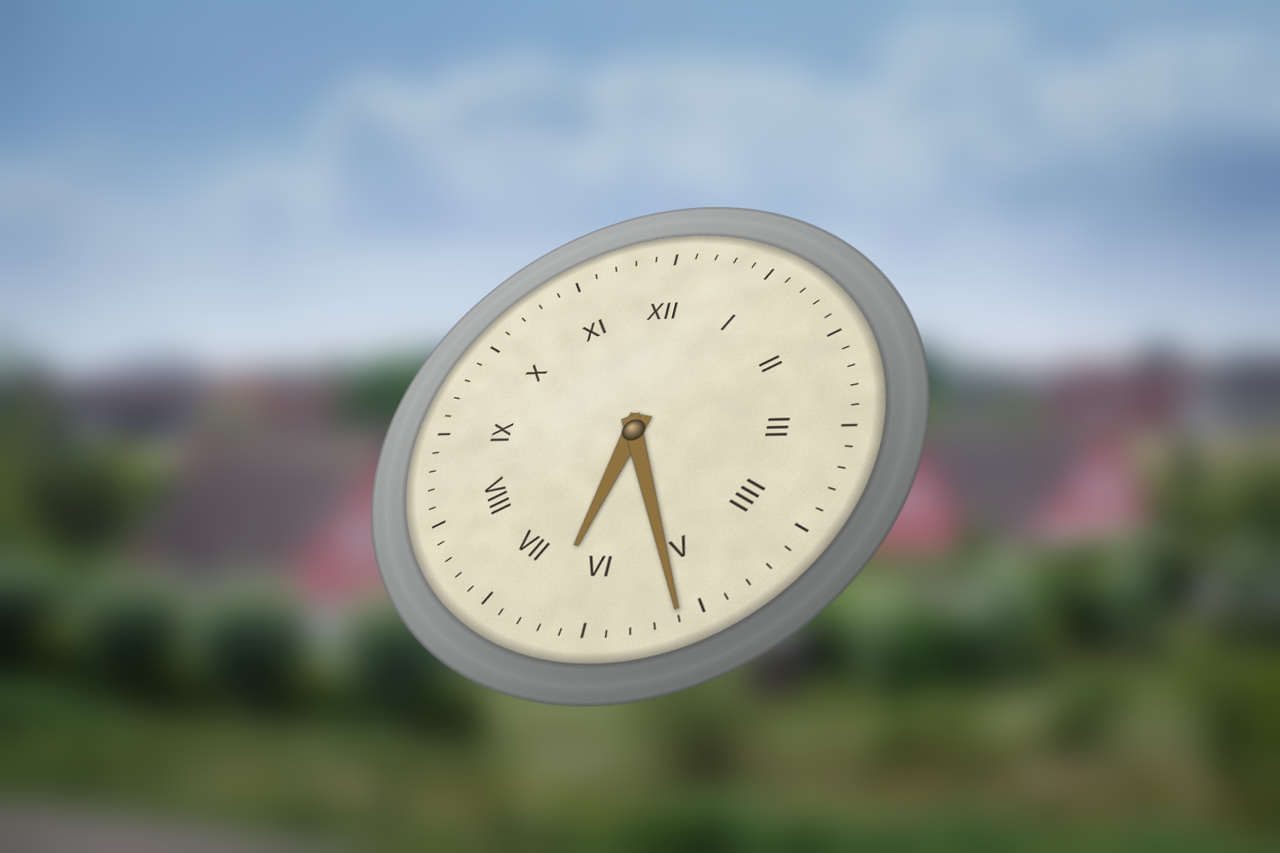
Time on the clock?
6:26
